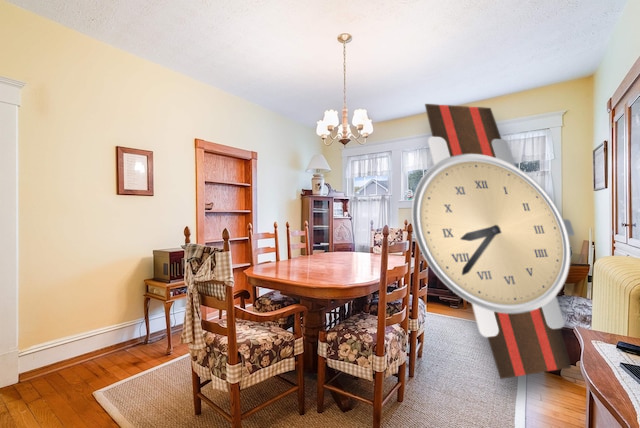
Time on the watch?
8:38
